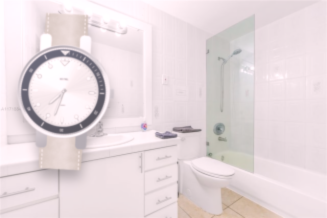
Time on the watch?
7:33
